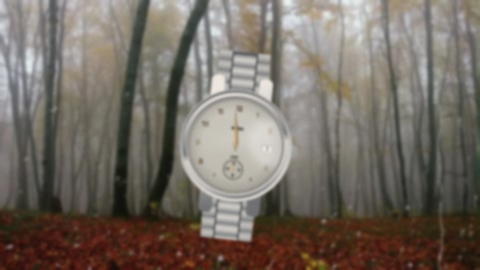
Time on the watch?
11:59
